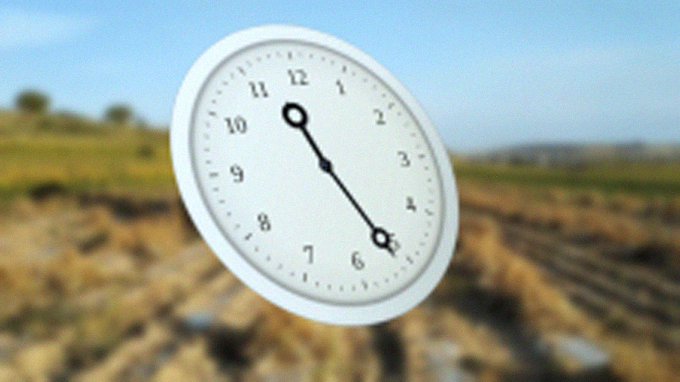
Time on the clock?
11:26
